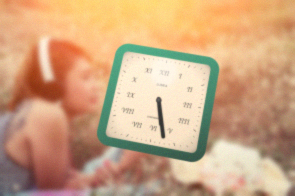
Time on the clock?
5:27
